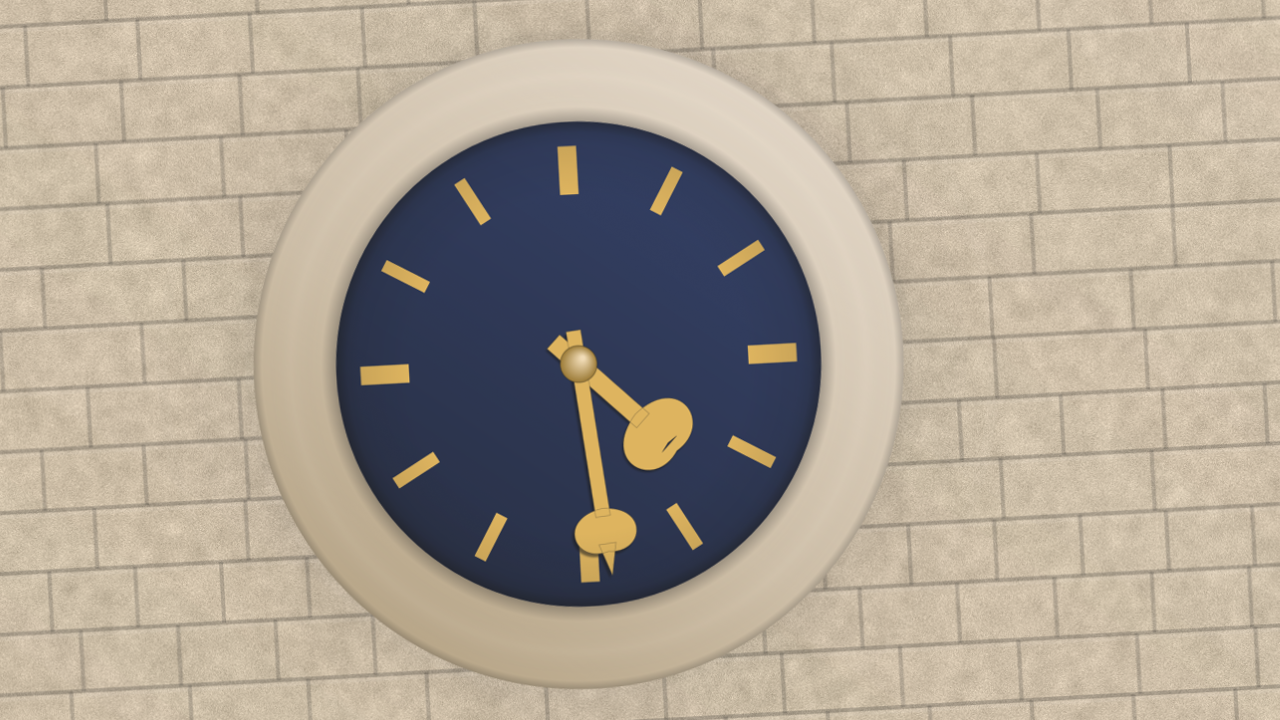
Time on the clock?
4:29
